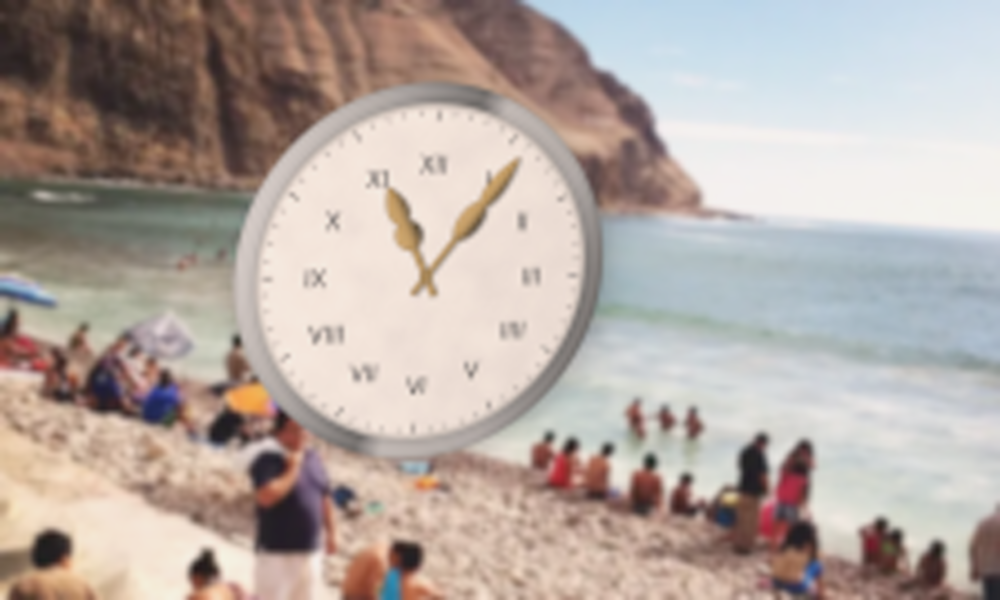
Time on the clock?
11:06
